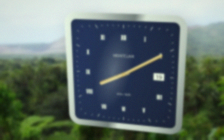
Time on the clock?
8:10
